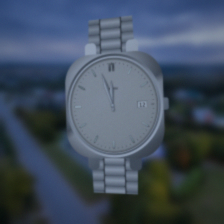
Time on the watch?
11:57
